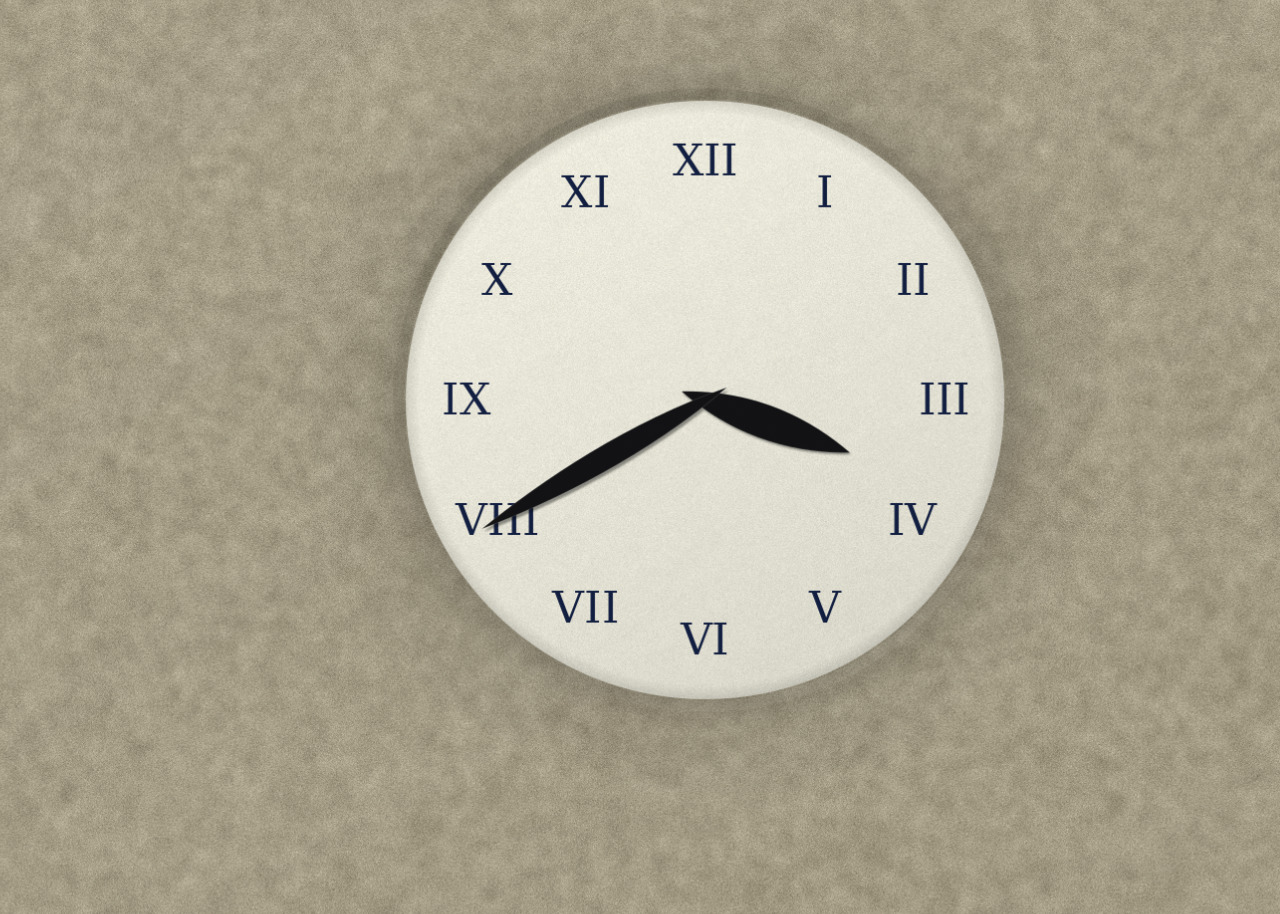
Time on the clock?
3:40
